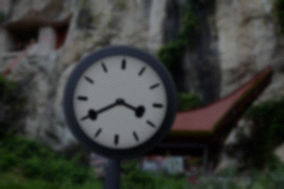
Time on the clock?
3:40
